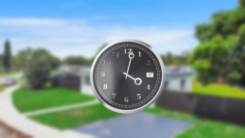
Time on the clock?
4:02
